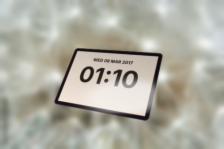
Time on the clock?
1:10
